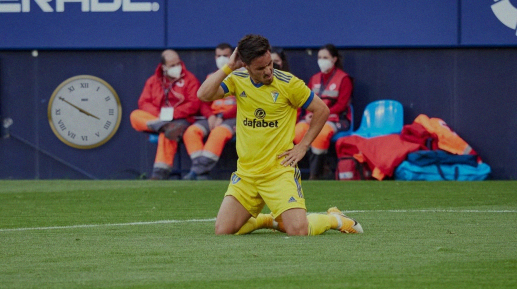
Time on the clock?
3:50
